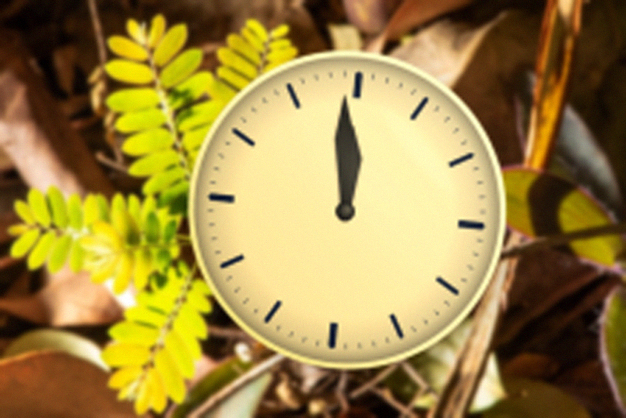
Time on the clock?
11:59
